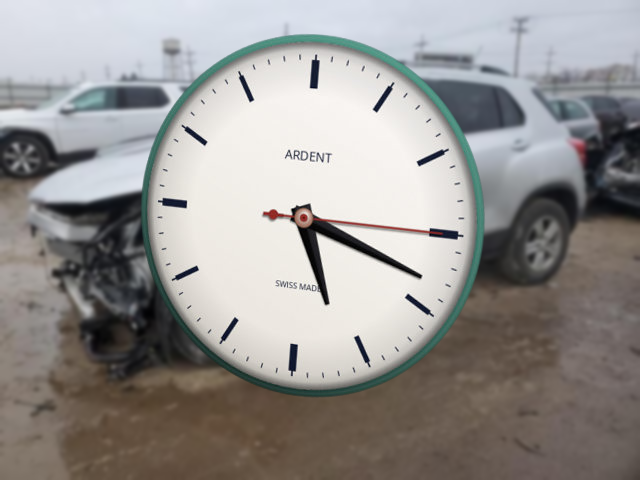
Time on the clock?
5:18:15
